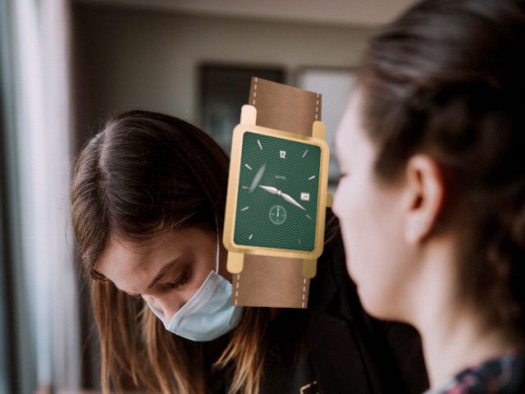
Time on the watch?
9:19
